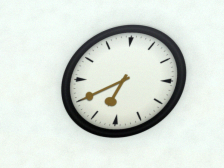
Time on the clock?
6:40
